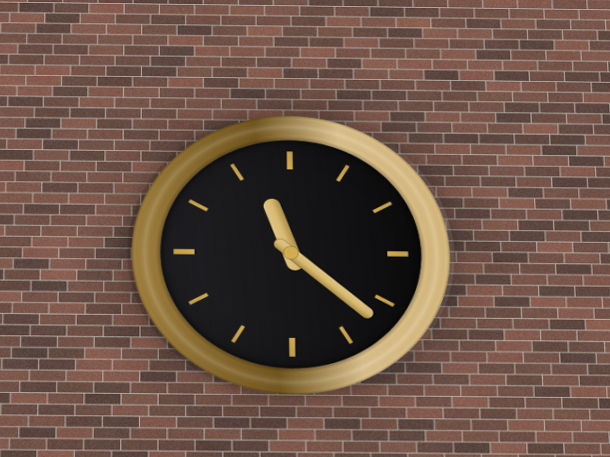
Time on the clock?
11:22
